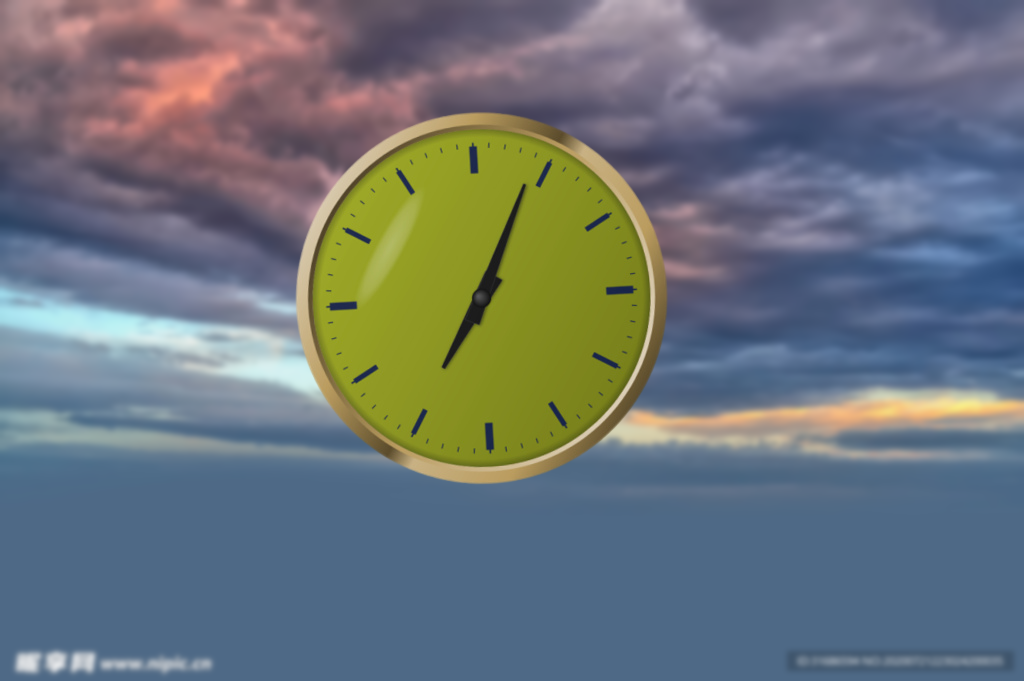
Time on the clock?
7:04
